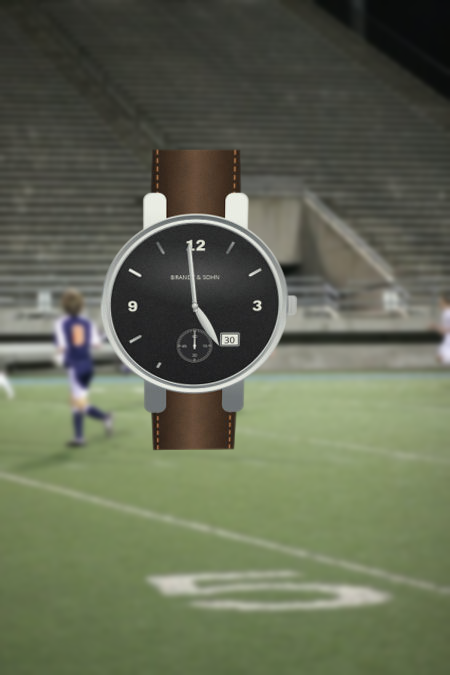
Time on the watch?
4:59
